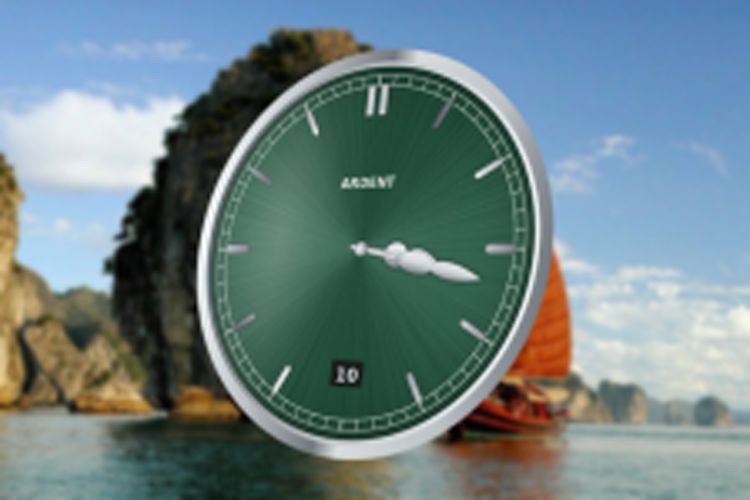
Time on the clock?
3:17
